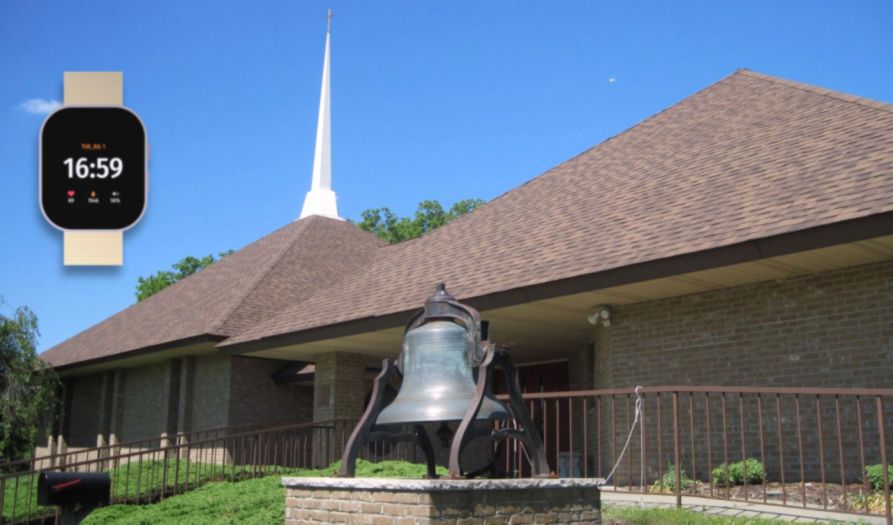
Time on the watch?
16:59
